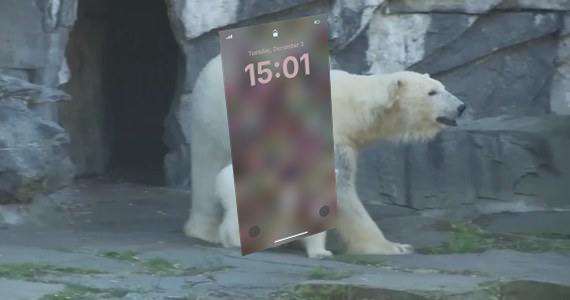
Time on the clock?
15:01
